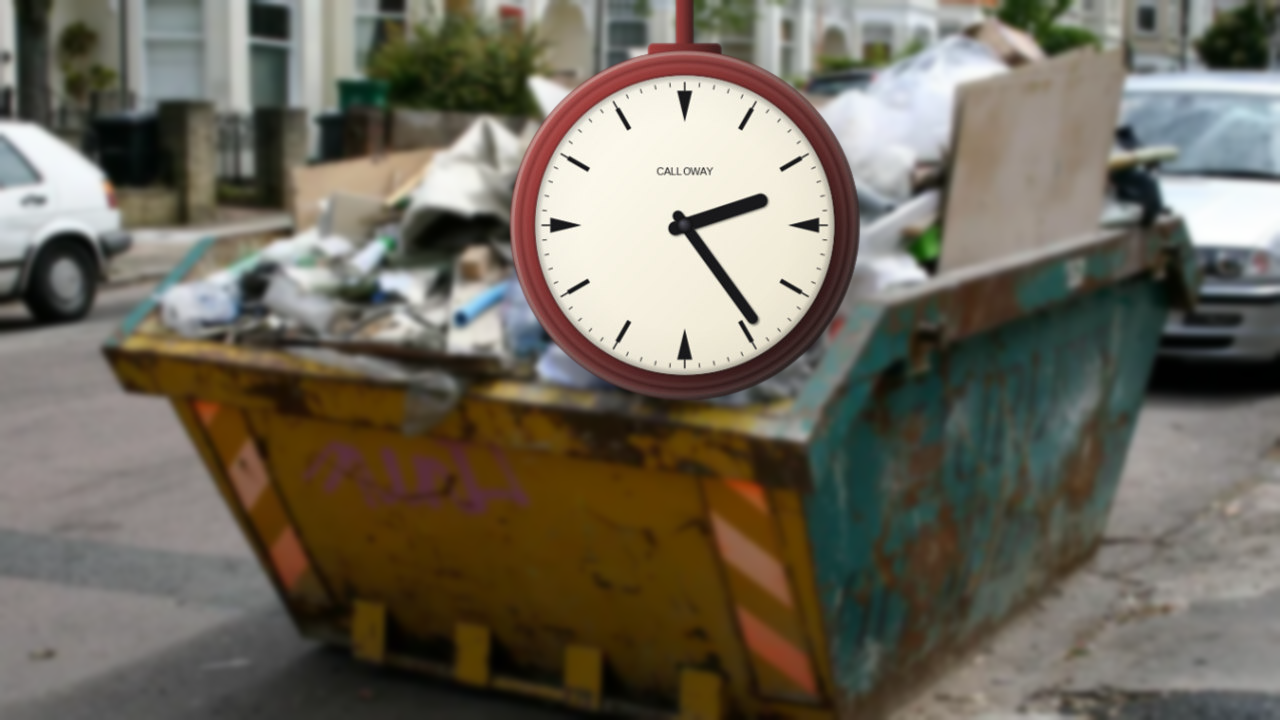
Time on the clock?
2:24
